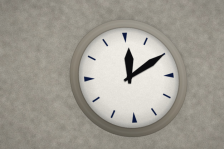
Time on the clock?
12:10
